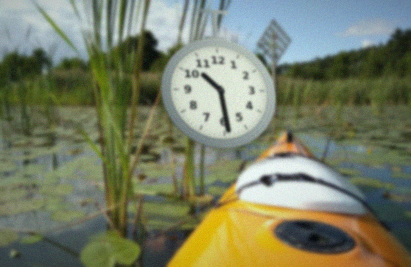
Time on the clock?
10:29
